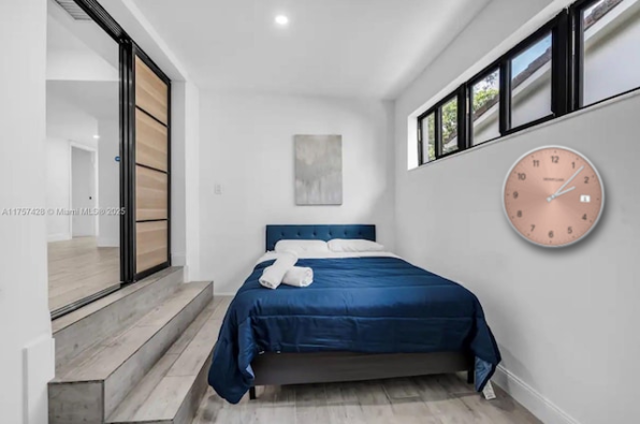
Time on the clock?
2:07
